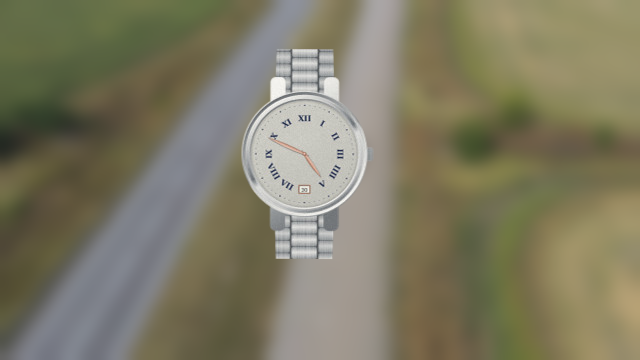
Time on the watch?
4:49
